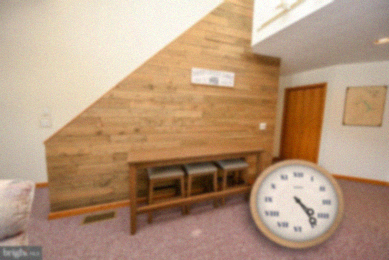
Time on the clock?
4:24
